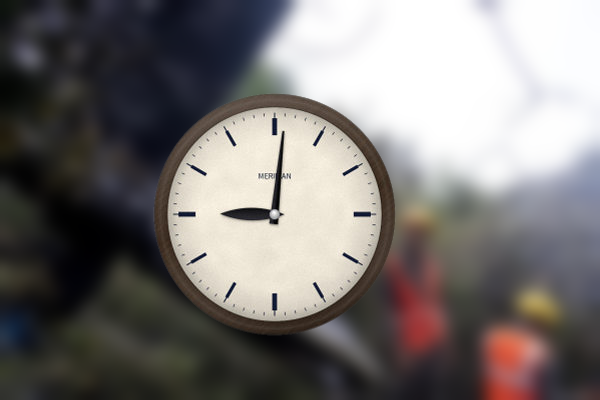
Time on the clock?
9:01
